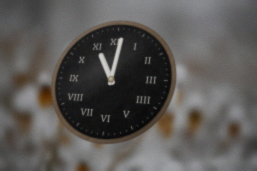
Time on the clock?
11:01
